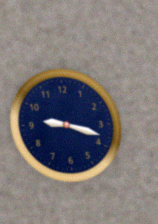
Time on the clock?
9:18
